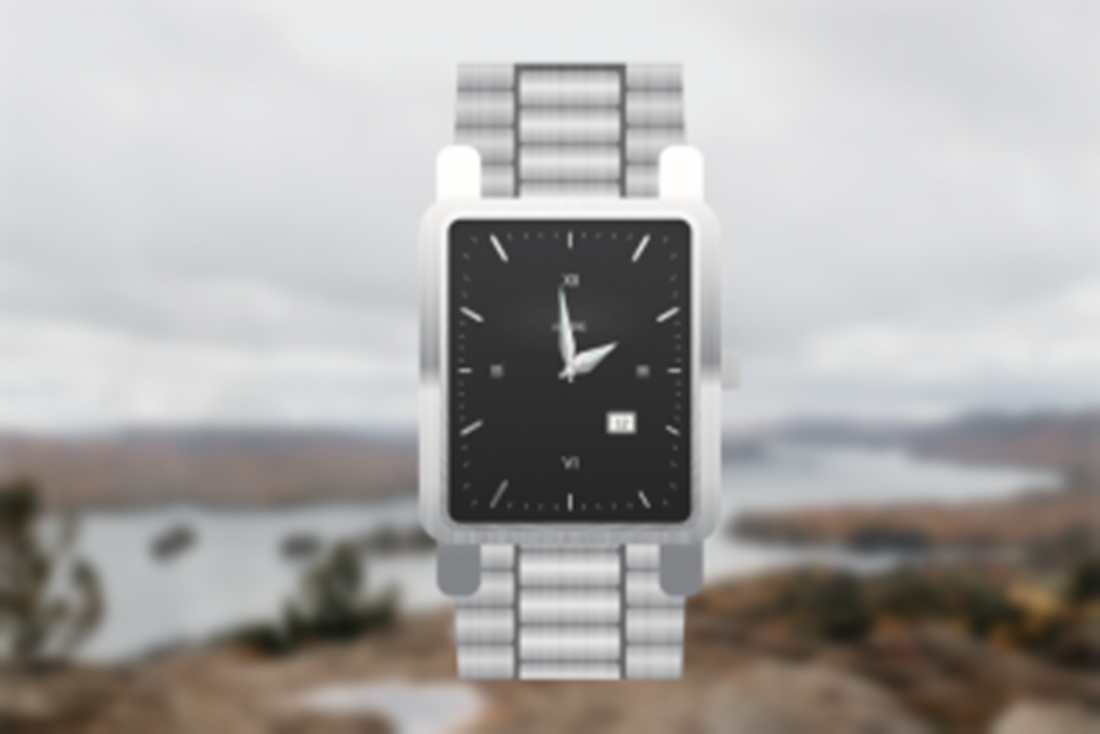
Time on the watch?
1:59
